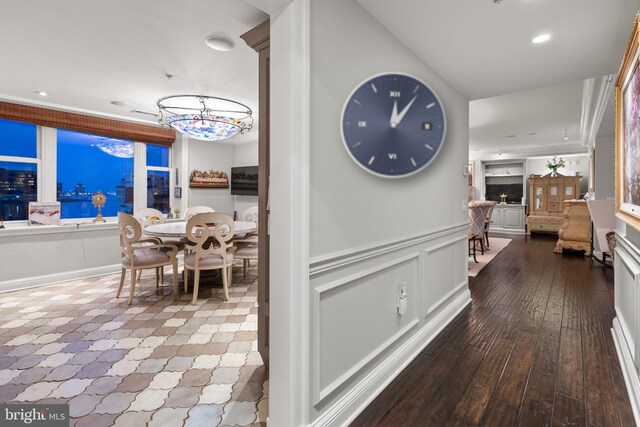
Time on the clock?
12:06
